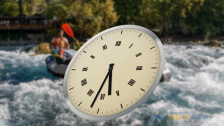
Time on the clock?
5:32
